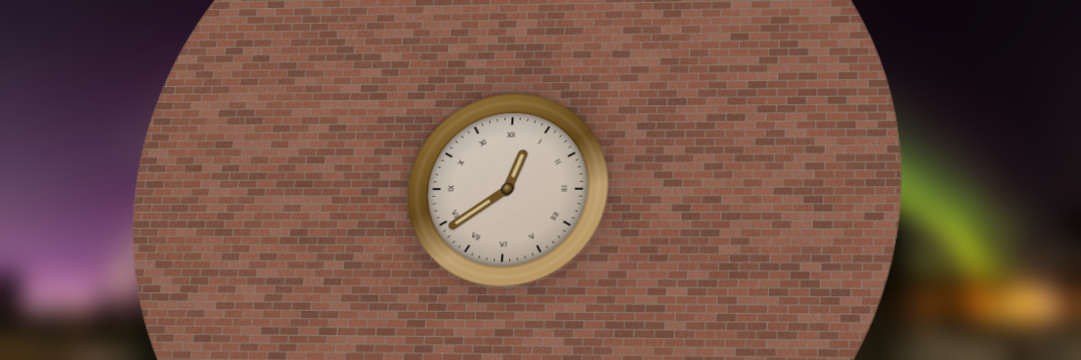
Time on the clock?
12:39
